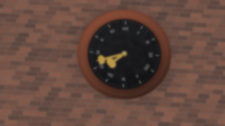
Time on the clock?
7:42
